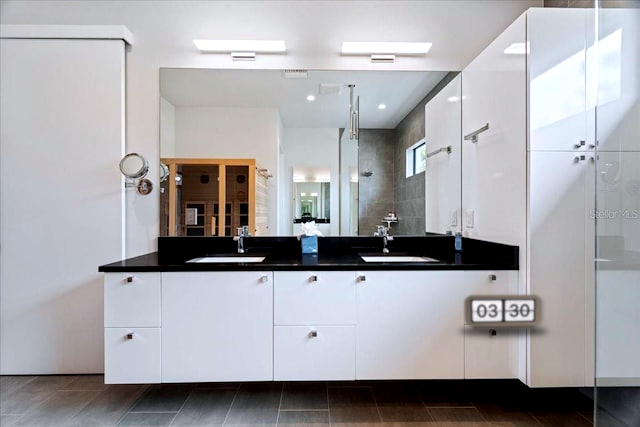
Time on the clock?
3:30
